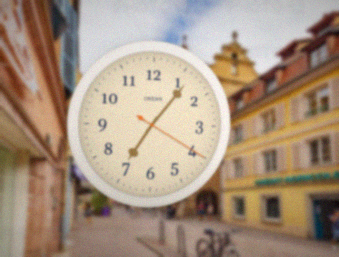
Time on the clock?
7:06:20
